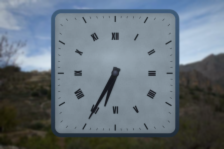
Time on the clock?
6:35
